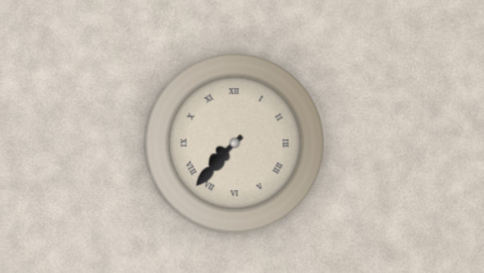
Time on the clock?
7:37
